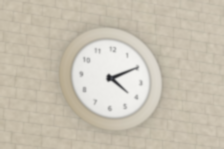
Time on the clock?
4:10
